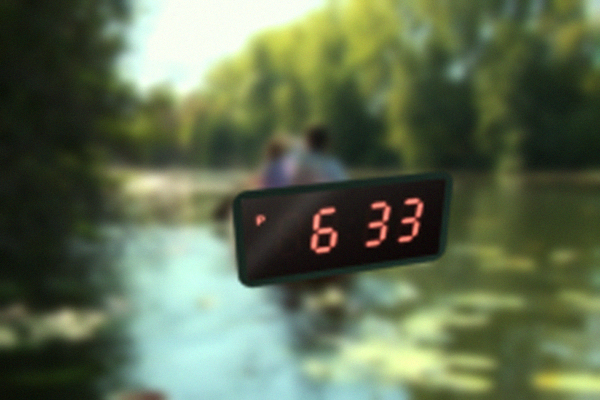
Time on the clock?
6:33
